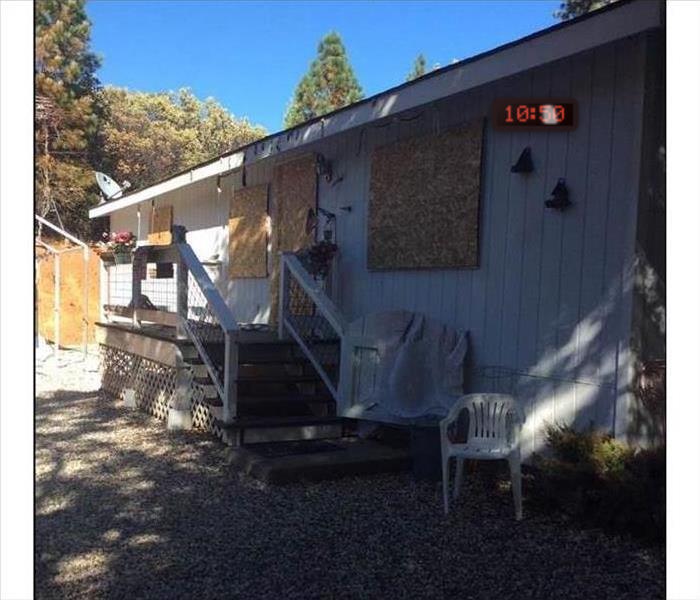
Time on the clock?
10:50
